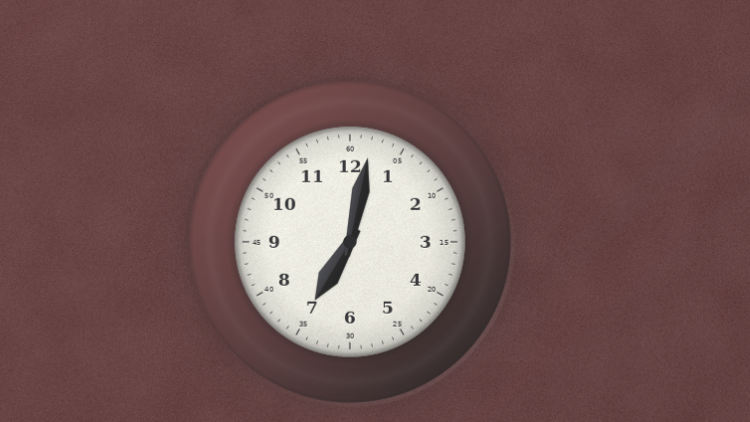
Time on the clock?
7:02
